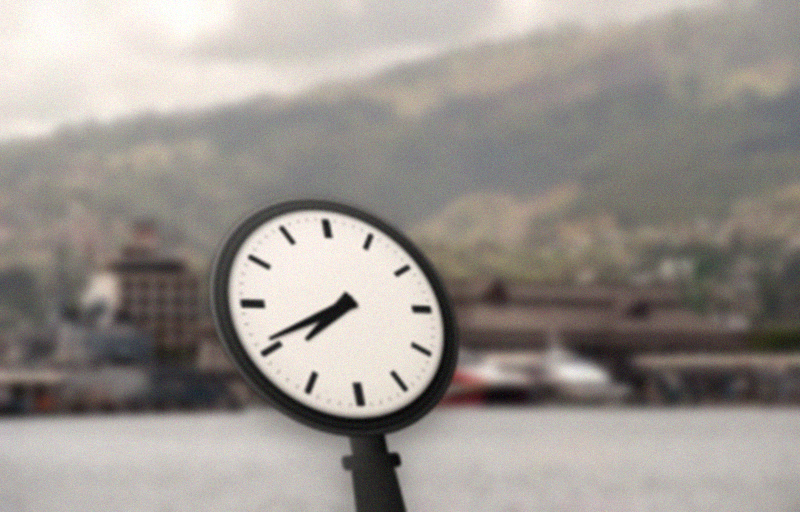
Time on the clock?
7:41
